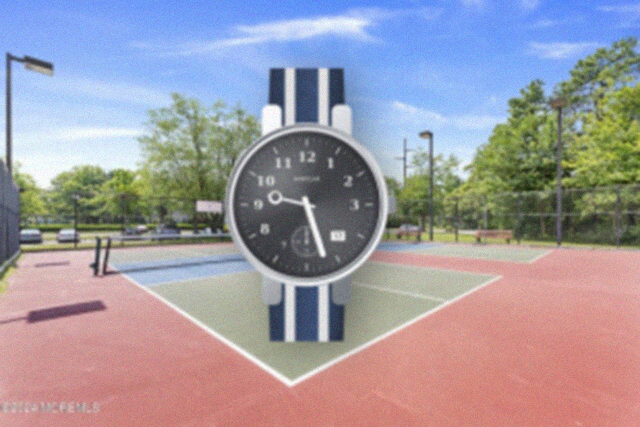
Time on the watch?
9:27
